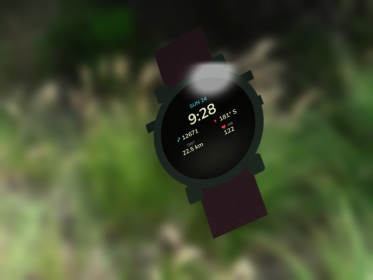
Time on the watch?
9:28
